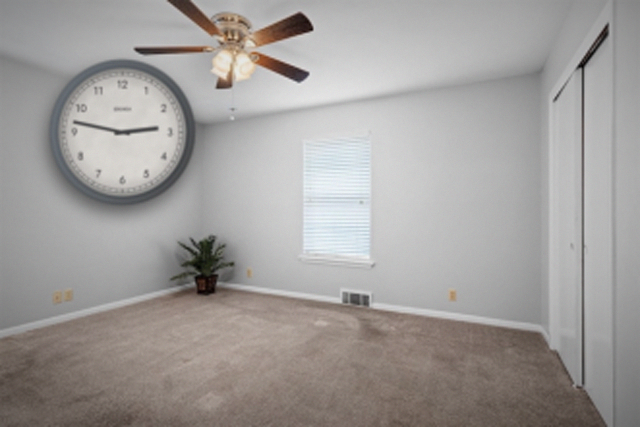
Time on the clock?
2:47
